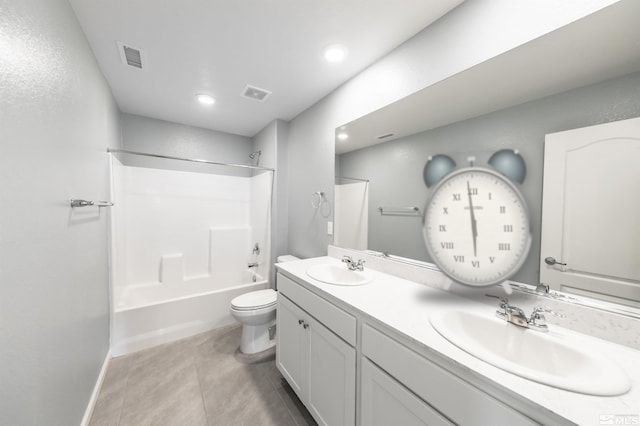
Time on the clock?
5:59
